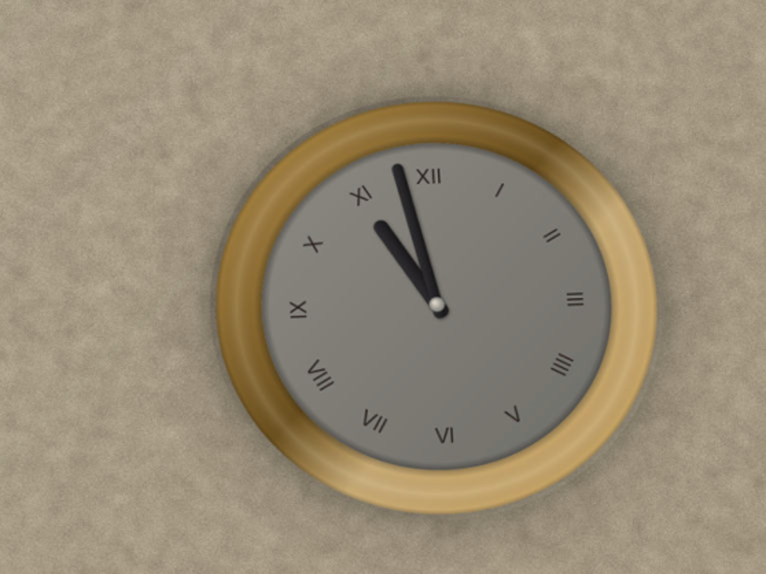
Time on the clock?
10:58
